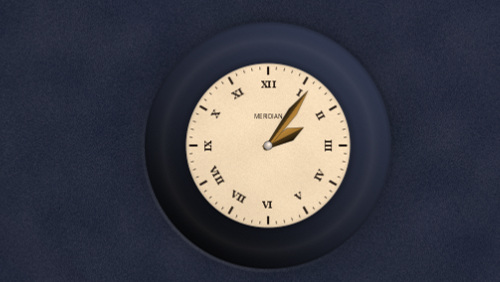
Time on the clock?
2:06
